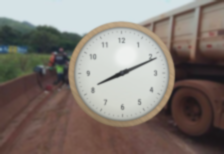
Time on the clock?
8:11
